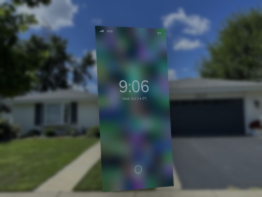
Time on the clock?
9:06
